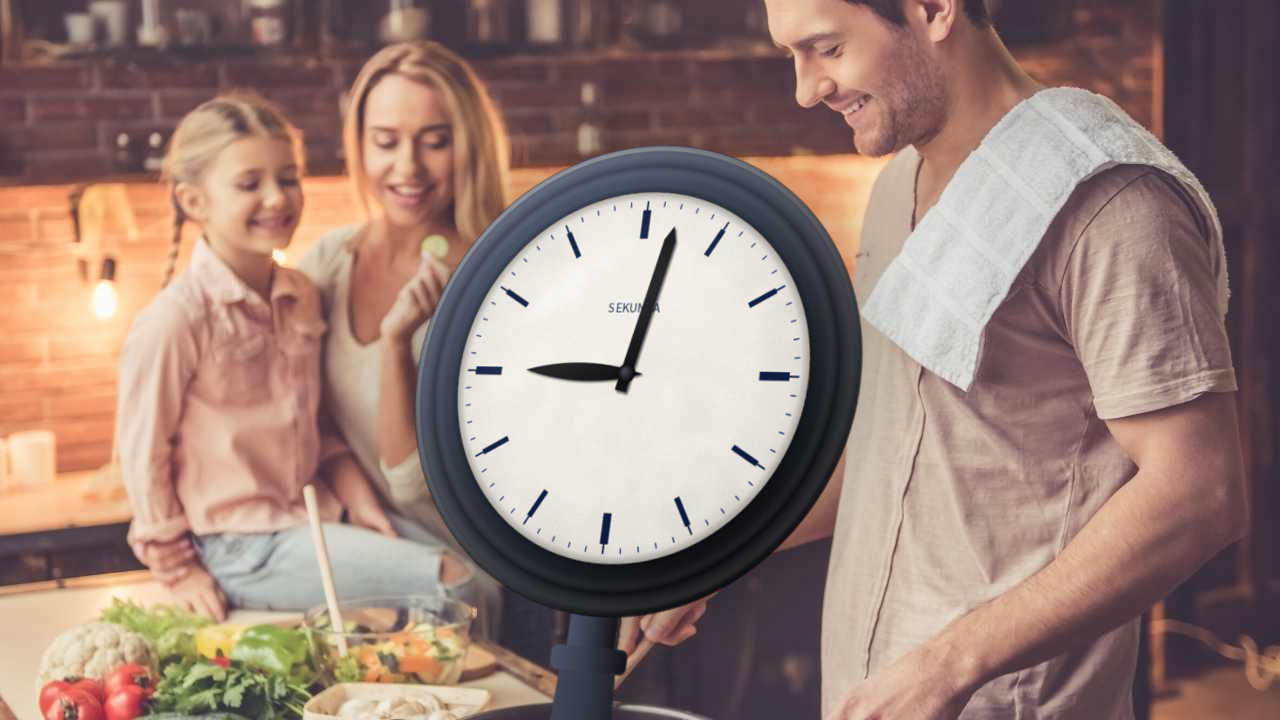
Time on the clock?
9:02
